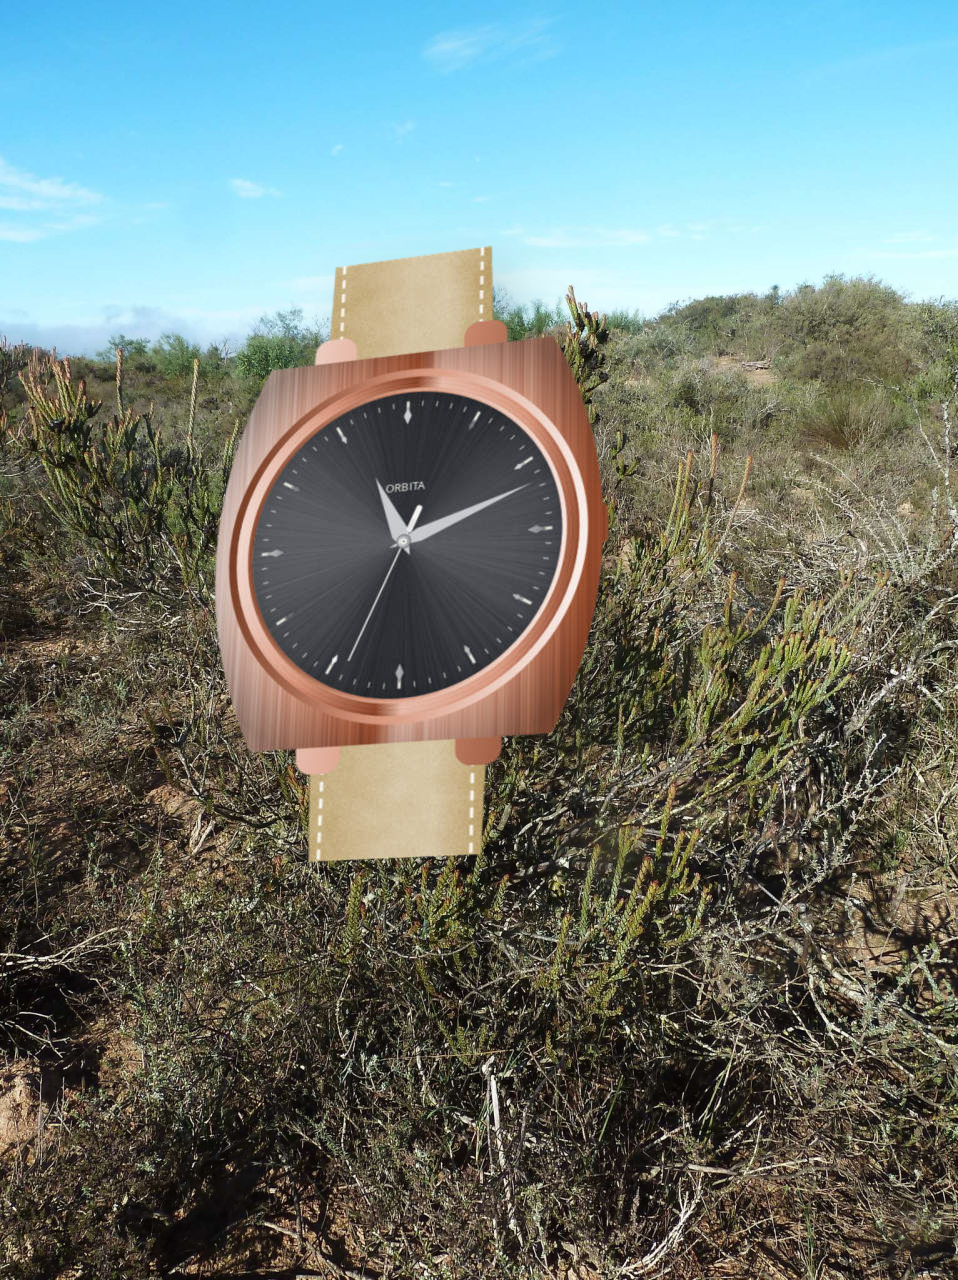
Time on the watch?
11:11:34
